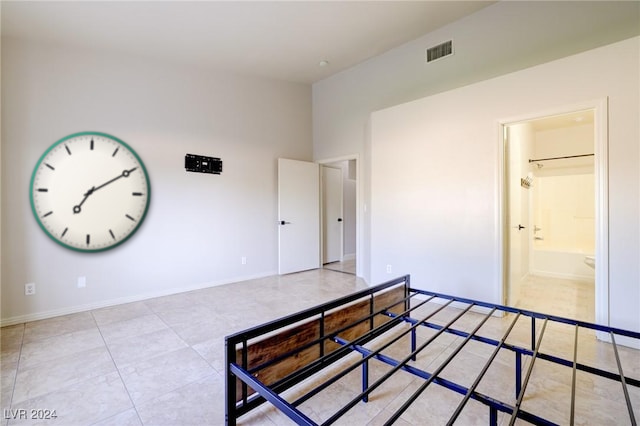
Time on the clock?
7:10
